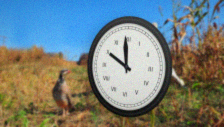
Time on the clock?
9:59
